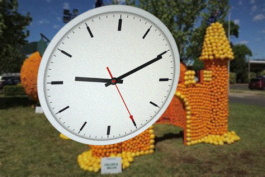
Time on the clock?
9:10:25
